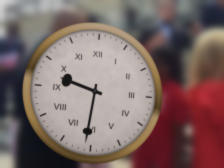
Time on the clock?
9:31
